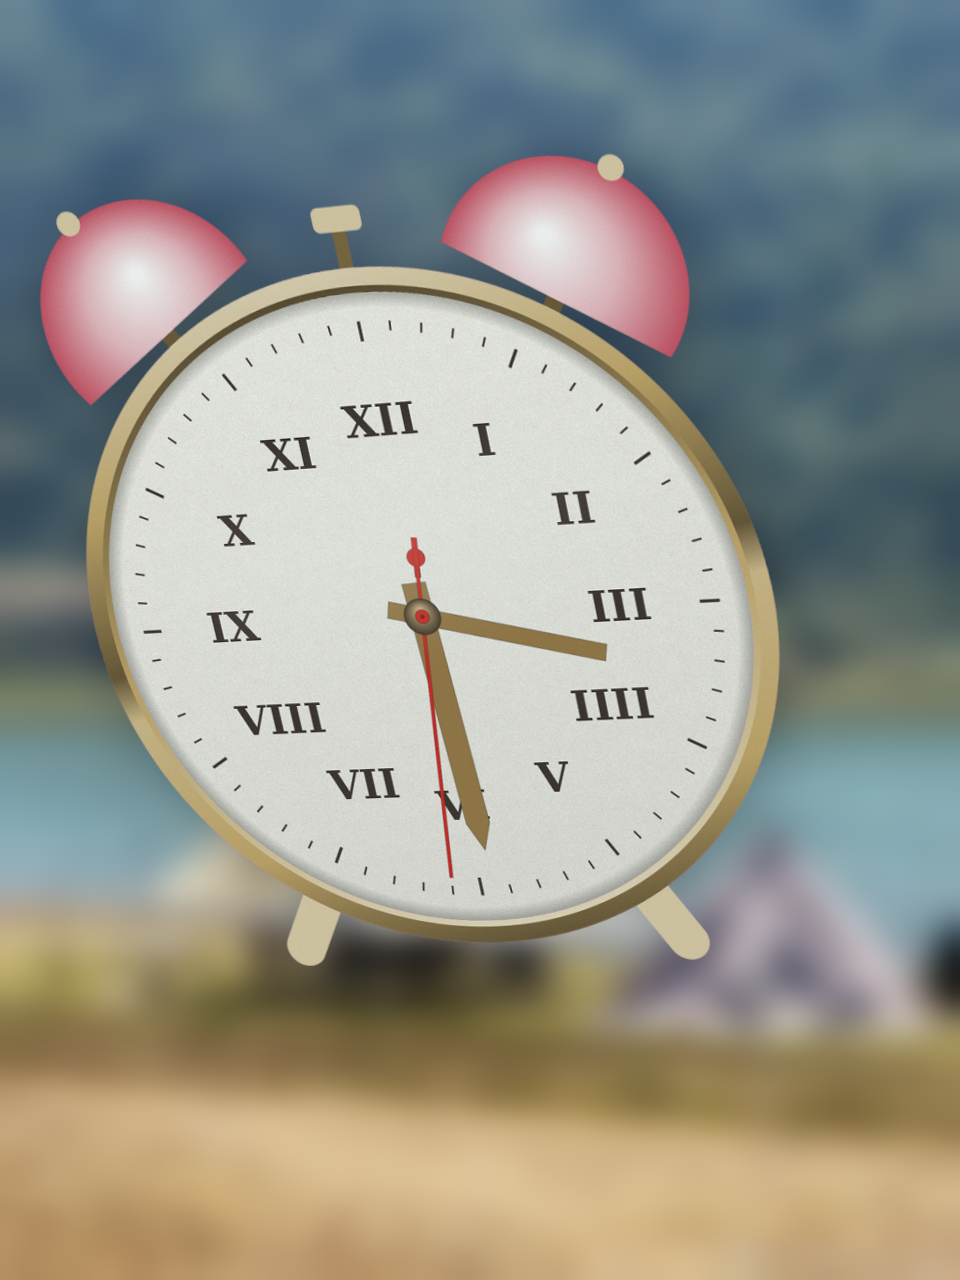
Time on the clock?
3:29:31
